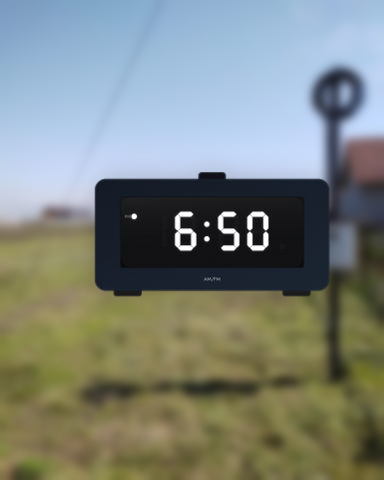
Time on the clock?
6:50
